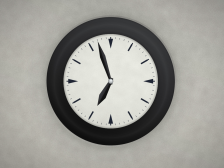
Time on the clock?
6:57
